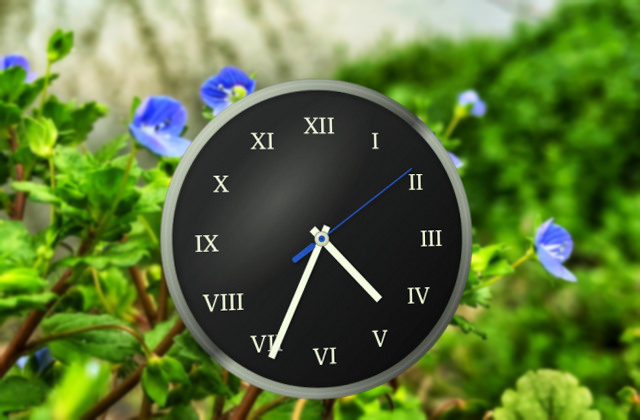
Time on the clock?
4:34:09
